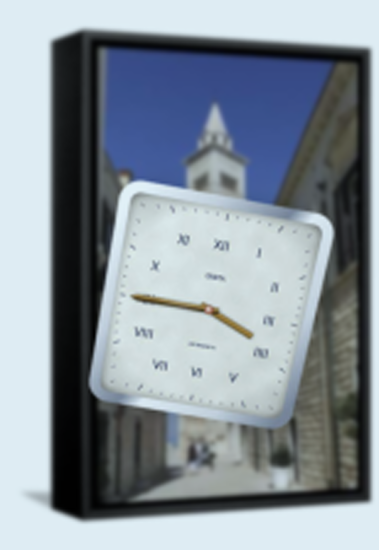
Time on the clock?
3:45
